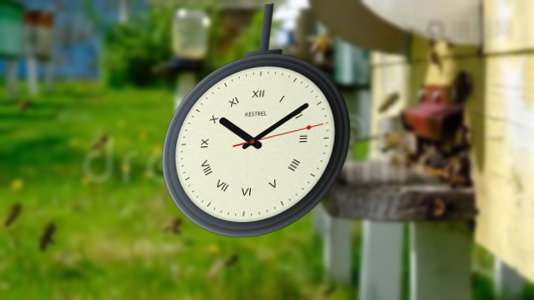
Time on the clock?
10:09:13
